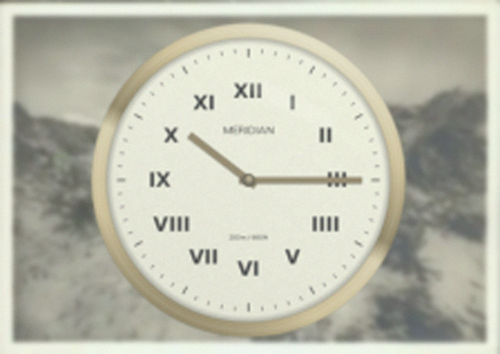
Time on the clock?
10:15
